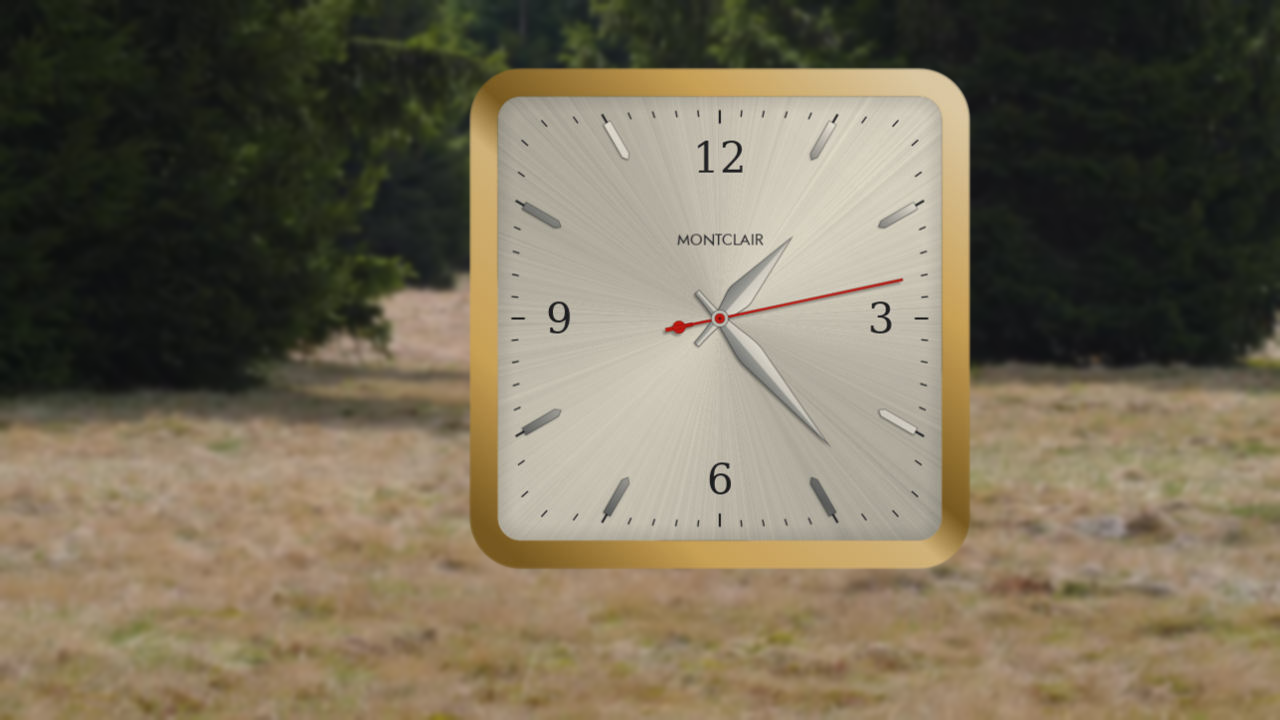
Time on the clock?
1:23:13
